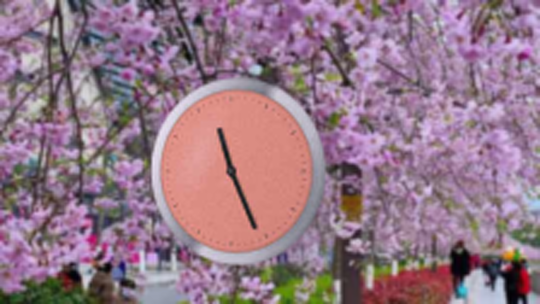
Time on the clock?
11:26
